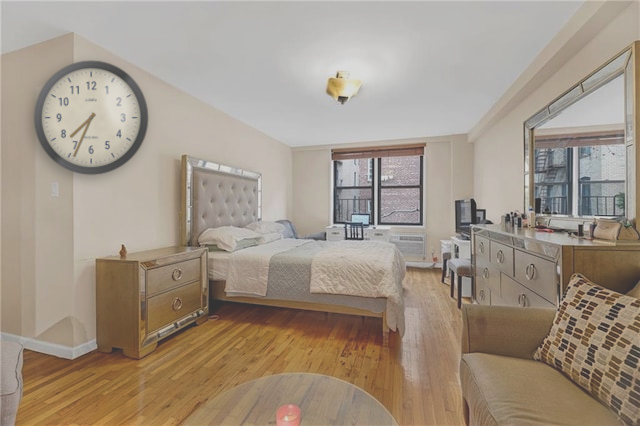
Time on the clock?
7:34
